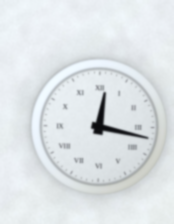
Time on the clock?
12:17
